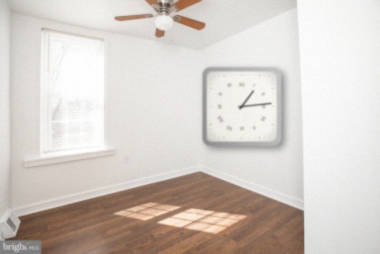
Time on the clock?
1:14
